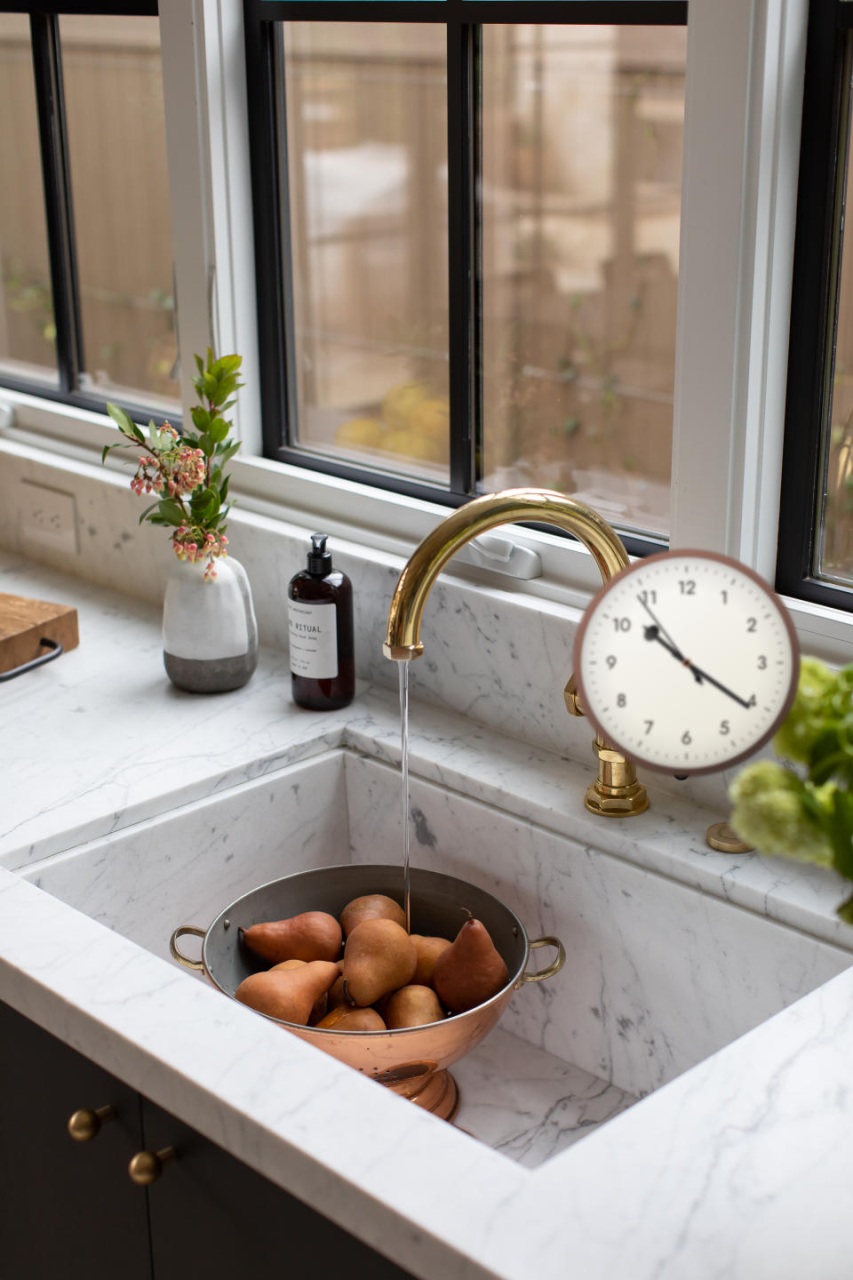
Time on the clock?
10:20:54
